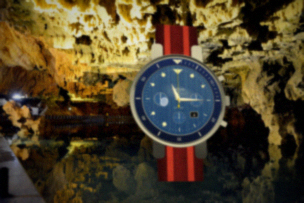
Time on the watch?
11:15
